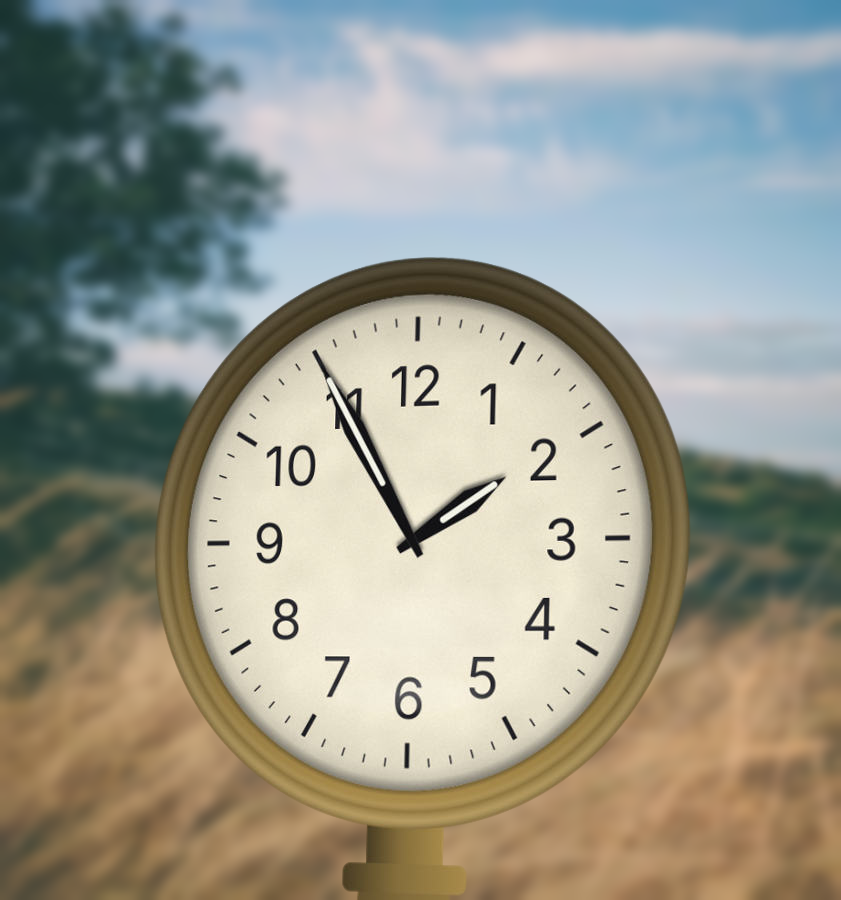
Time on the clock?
1:55
